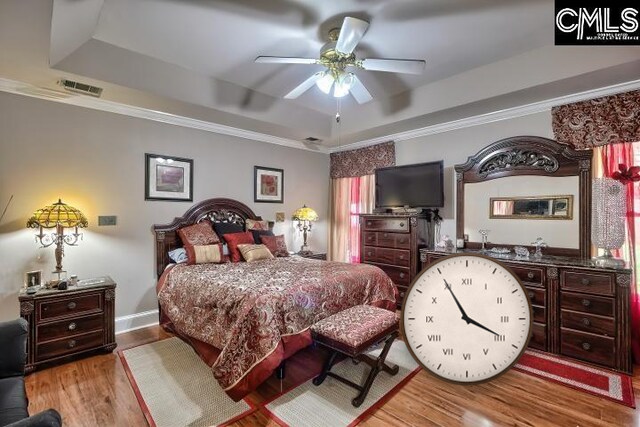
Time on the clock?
3:55
